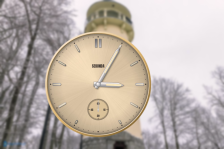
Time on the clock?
3:05
